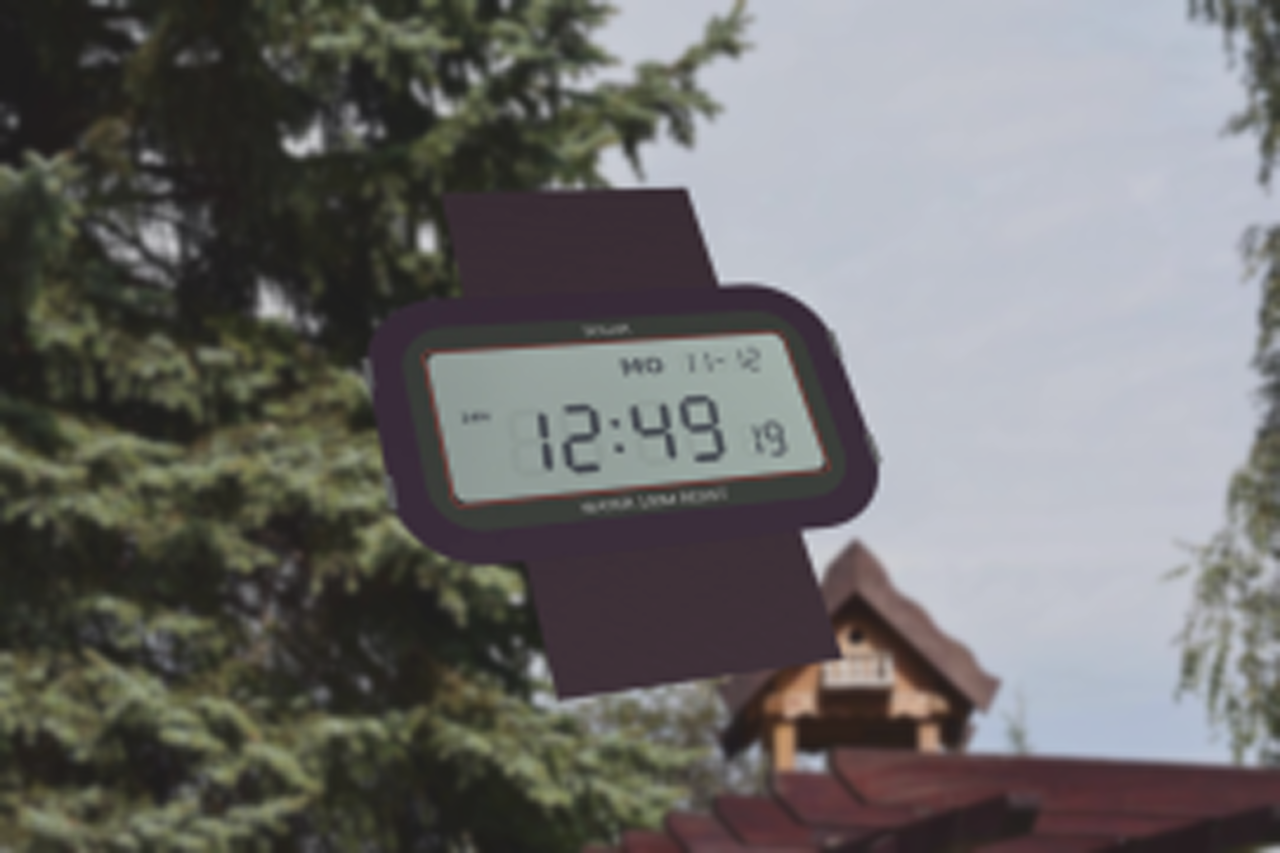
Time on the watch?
12:49:19
